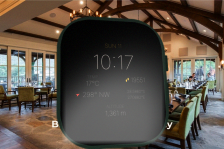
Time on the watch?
10:17
